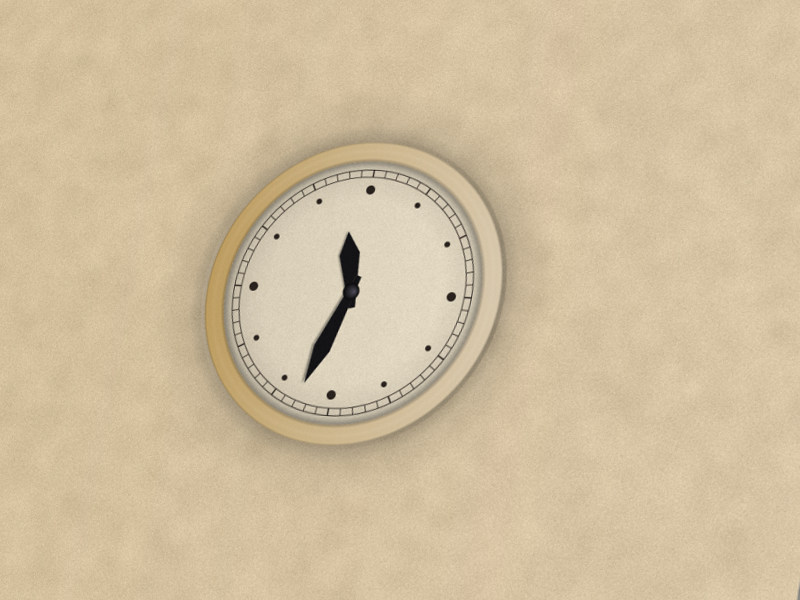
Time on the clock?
11:33
